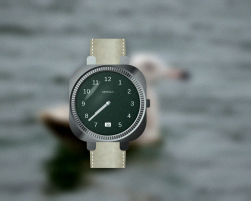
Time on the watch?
7:38
